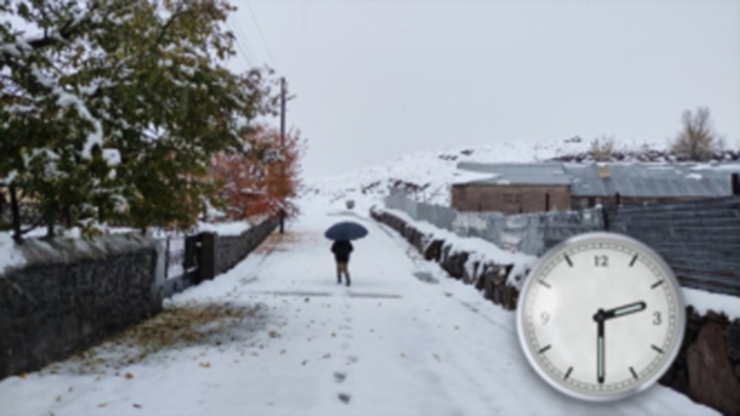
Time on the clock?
2:30
